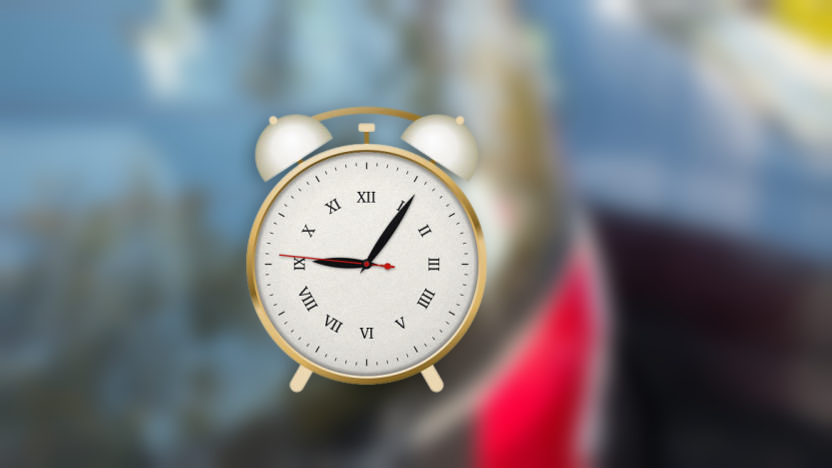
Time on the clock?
9:05:46
